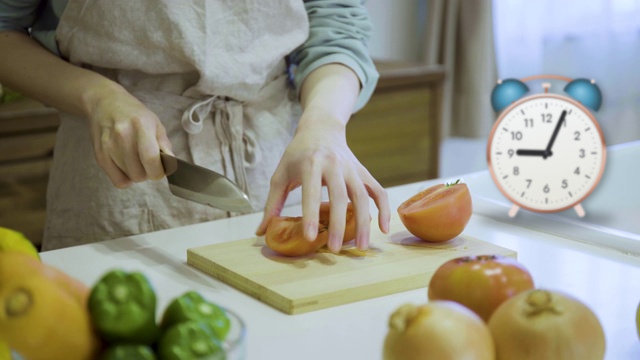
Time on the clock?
9:04
